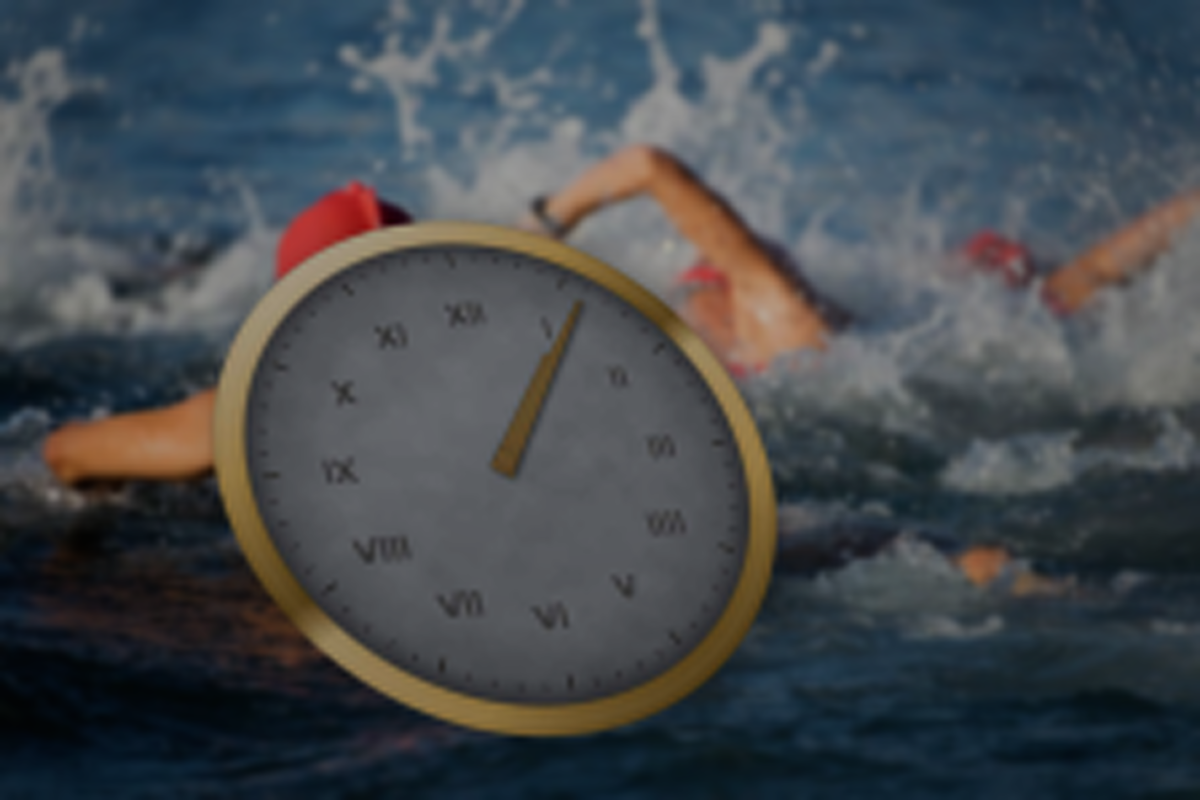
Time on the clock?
1:06
